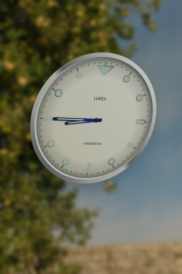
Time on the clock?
8:45
